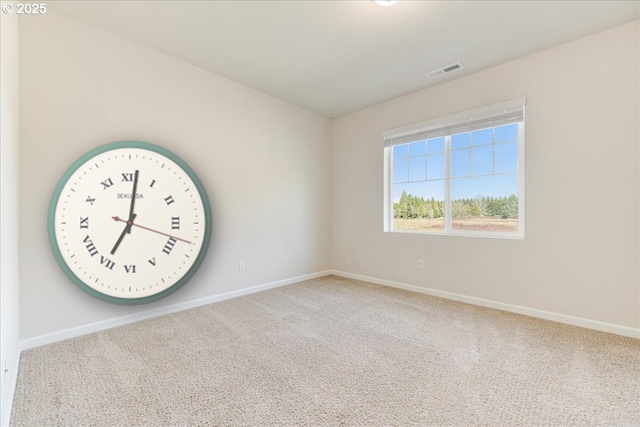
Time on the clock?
7:01:18
